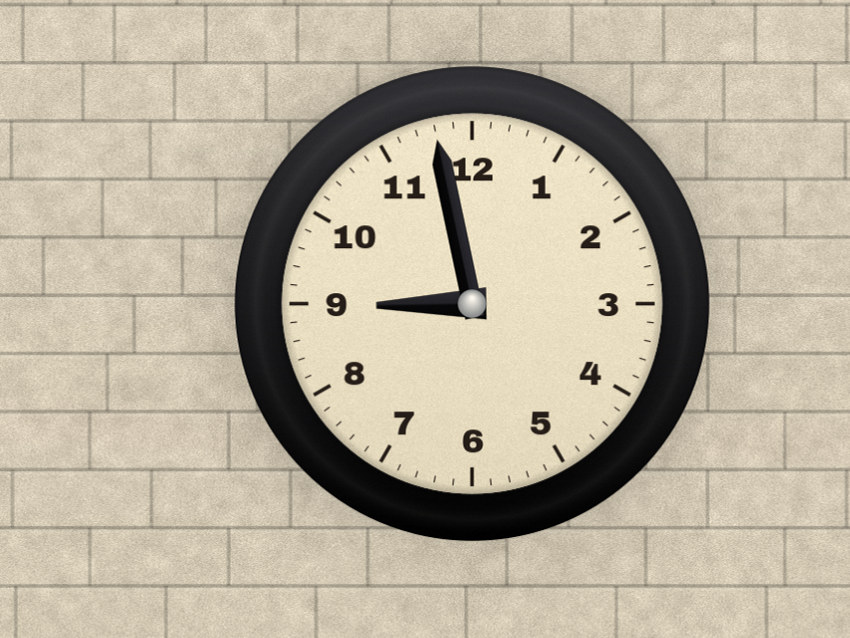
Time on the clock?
8:58
